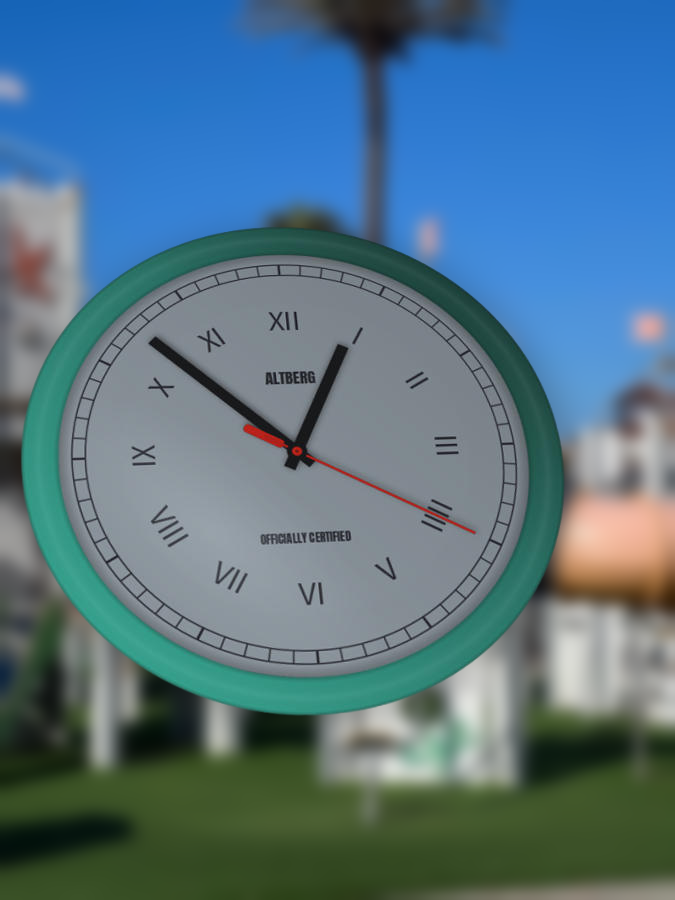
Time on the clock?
12:52:20
